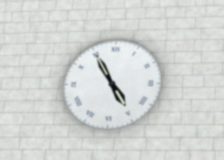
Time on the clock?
4:55
